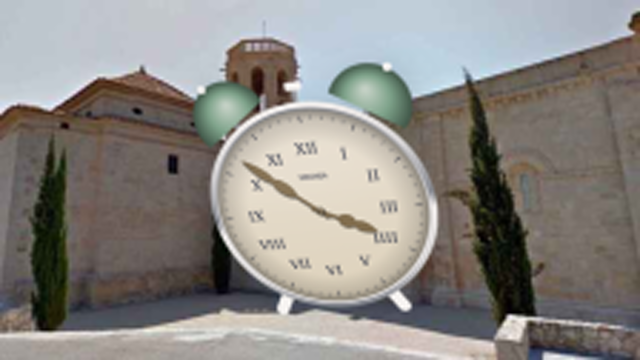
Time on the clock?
3:52
